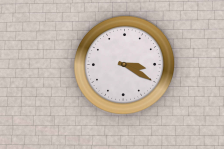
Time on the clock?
3:20
